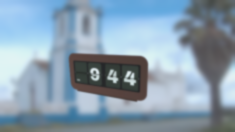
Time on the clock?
9:44
